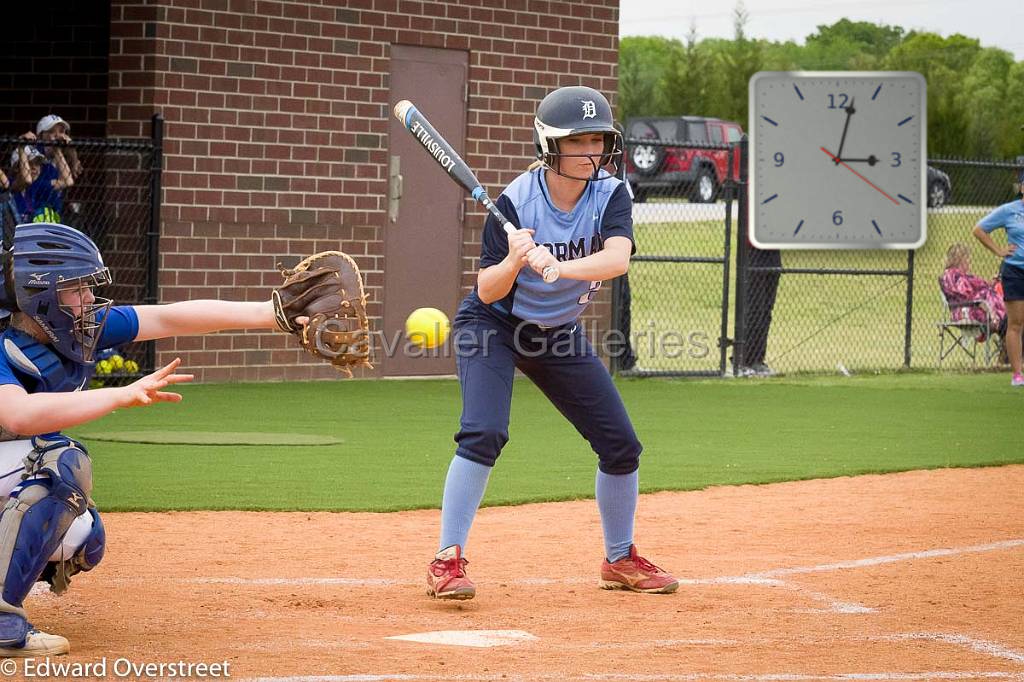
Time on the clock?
3:02:21
